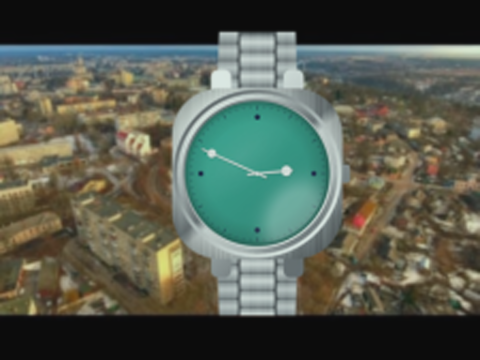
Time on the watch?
2:49
